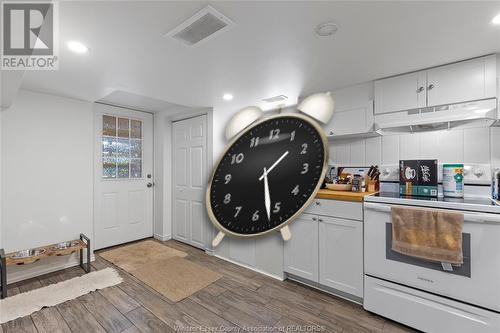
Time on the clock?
1:27
